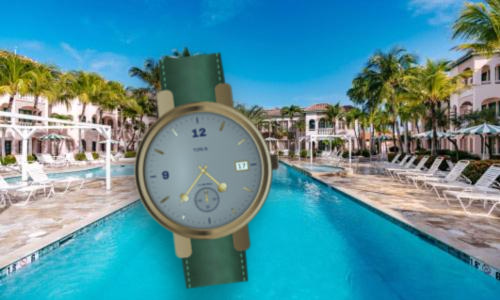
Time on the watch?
4:37
